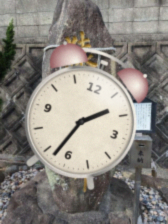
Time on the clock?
1:33
